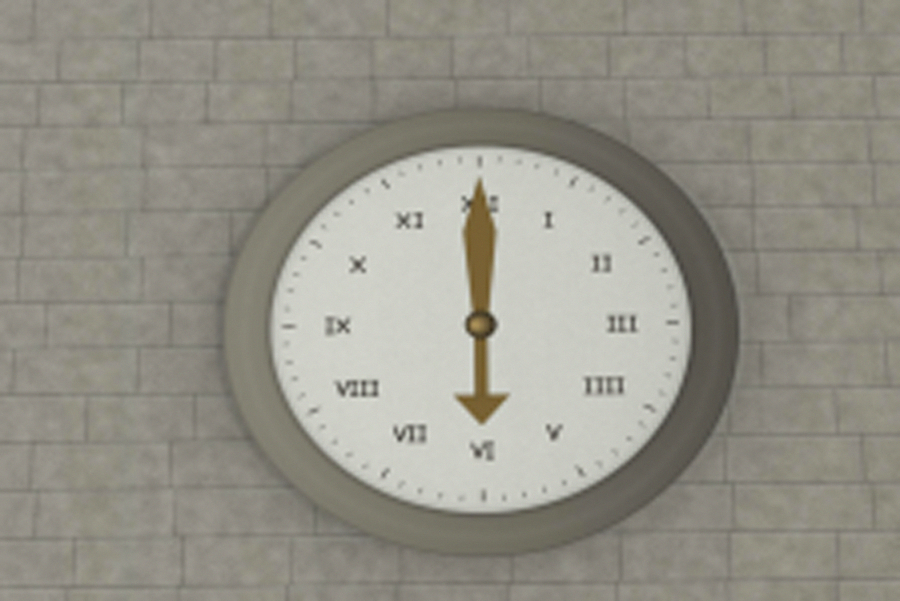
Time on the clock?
6:00
